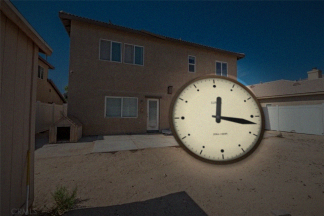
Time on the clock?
12:17
